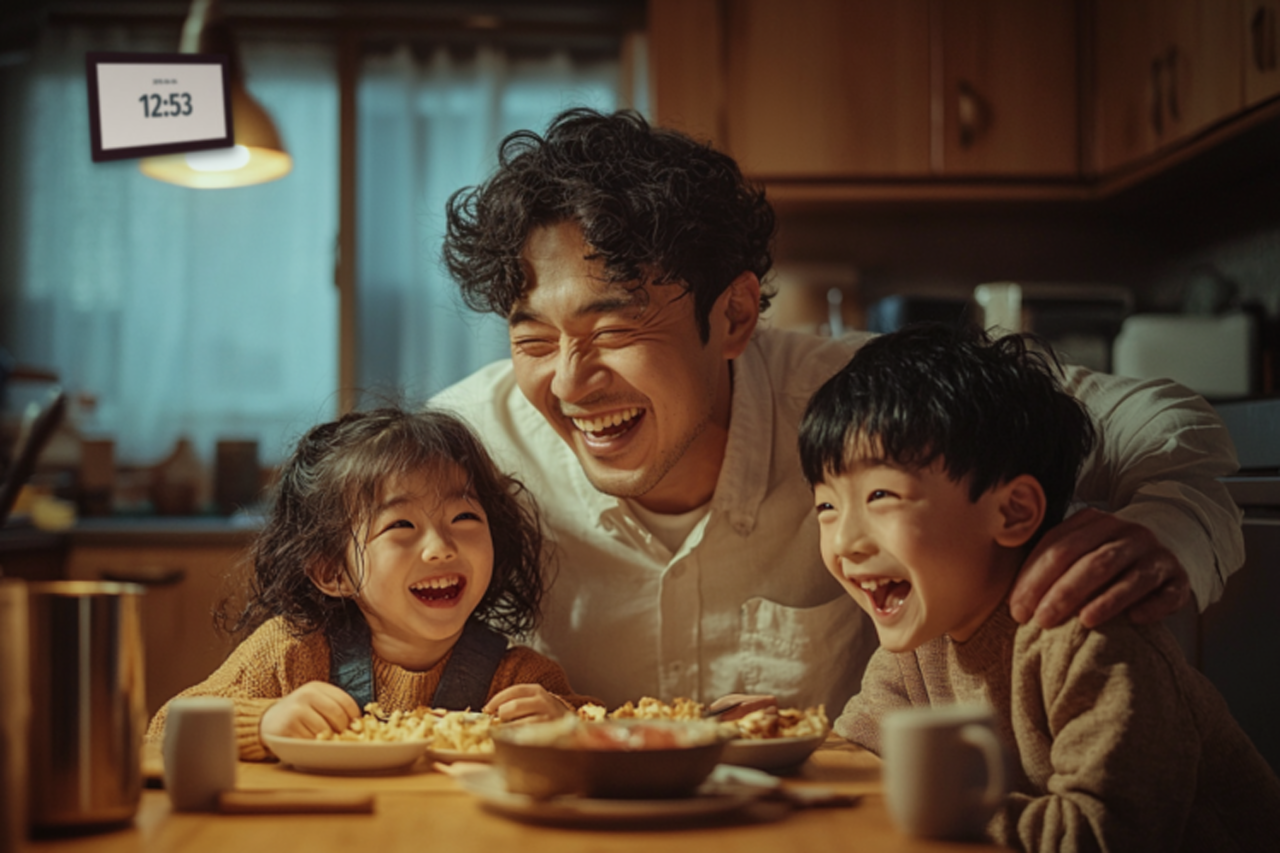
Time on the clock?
12:53
